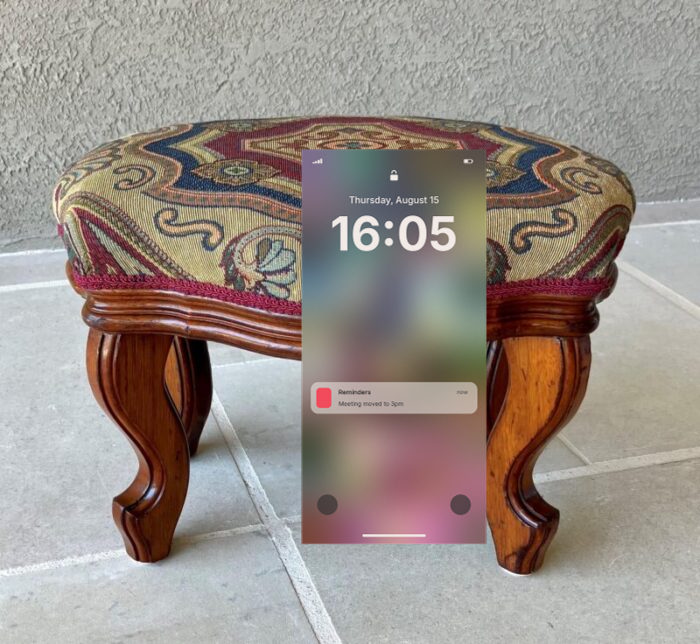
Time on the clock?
16:05
